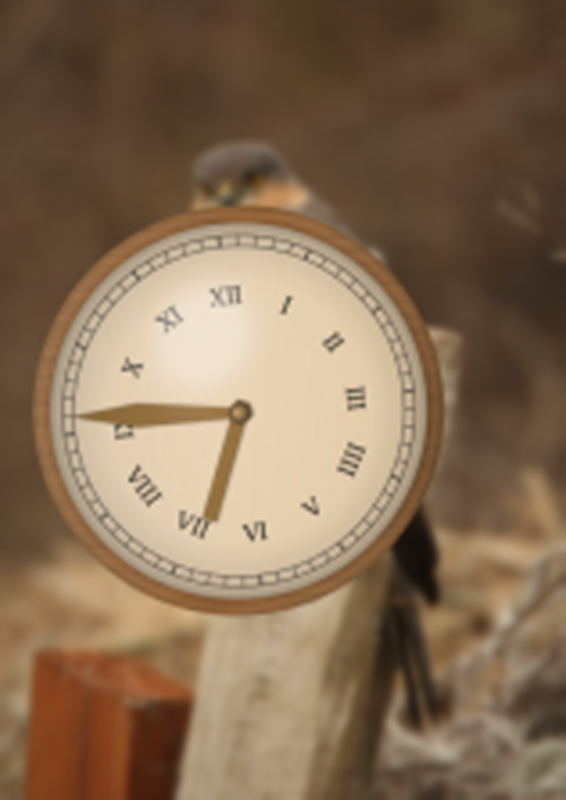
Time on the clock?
6:46
